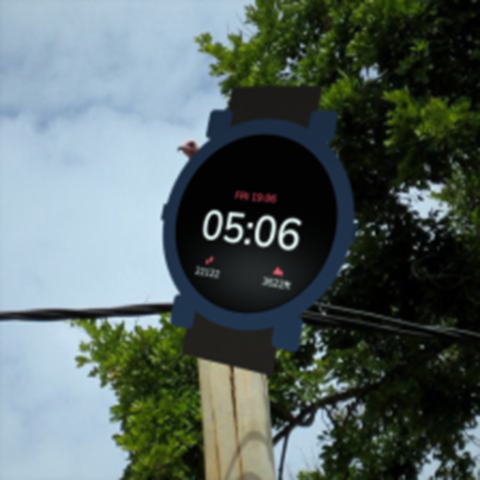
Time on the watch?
5:06
